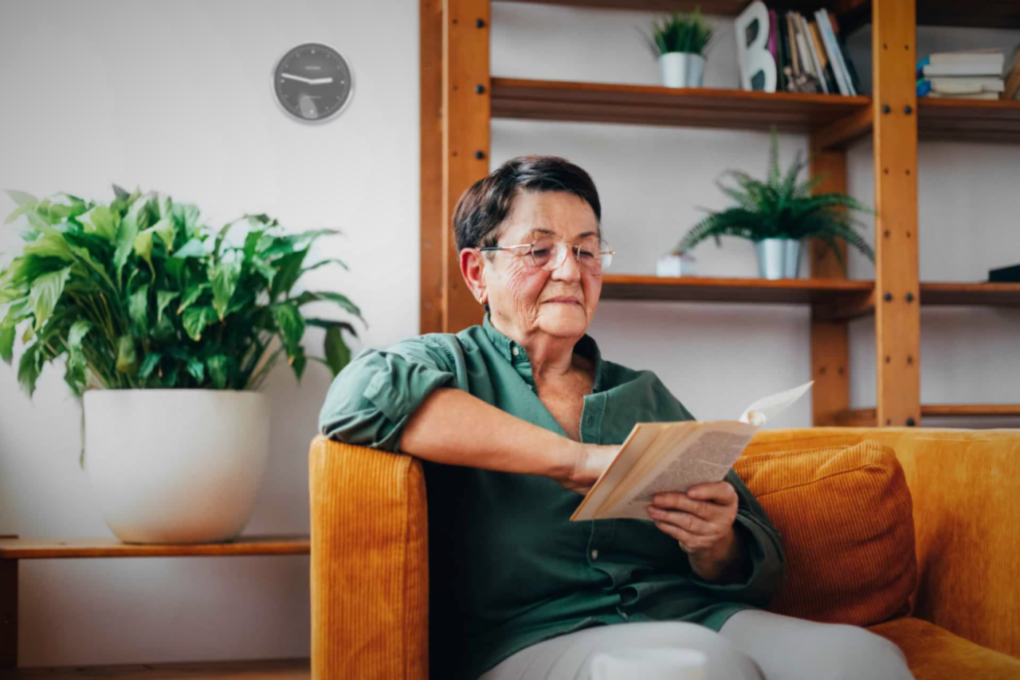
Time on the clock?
2:47
